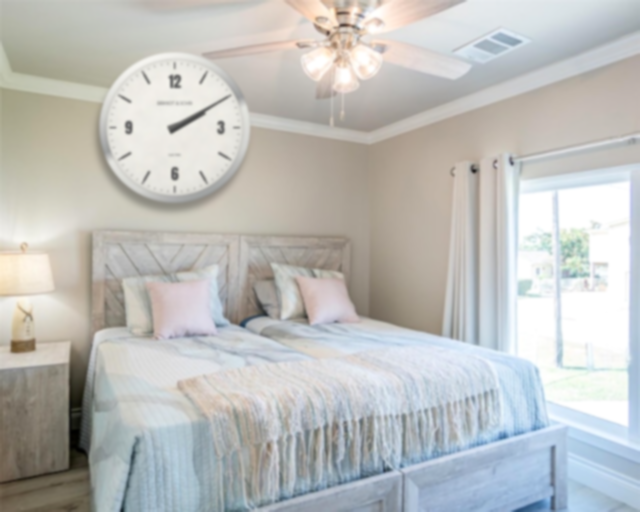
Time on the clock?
2:10
